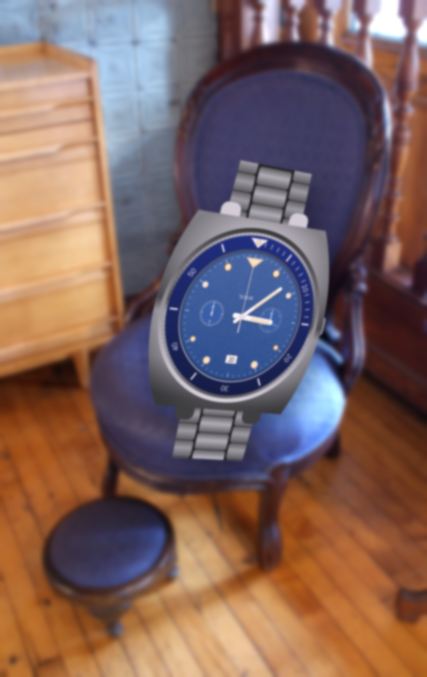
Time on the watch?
3:08
